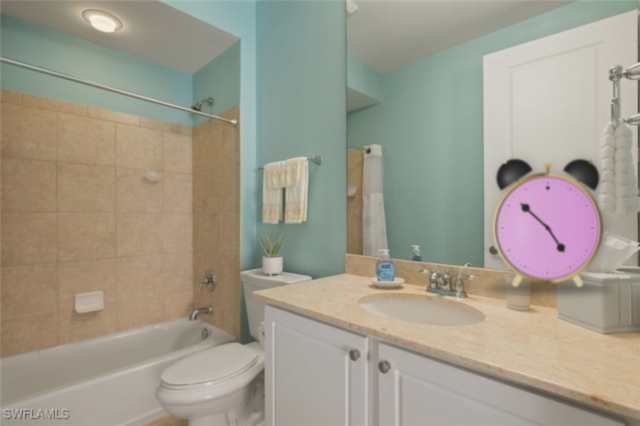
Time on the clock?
4:52
